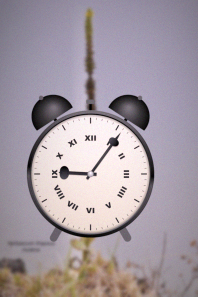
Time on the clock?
9:06
